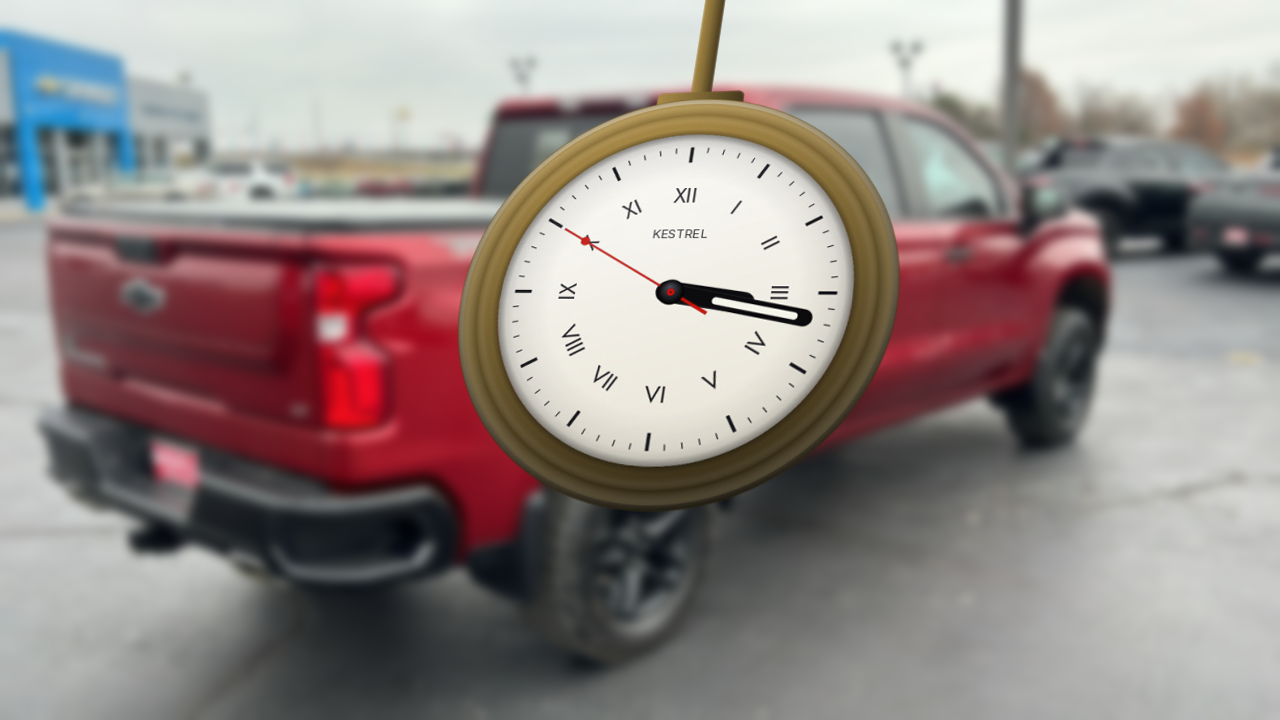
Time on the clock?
3:16:50
